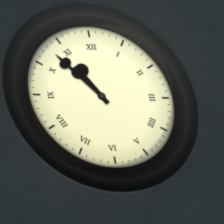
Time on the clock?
10:53
